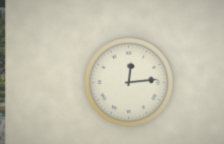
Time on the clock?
12:14
